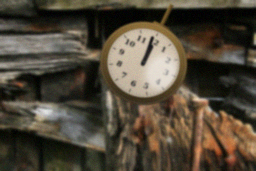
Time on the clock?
11:59
